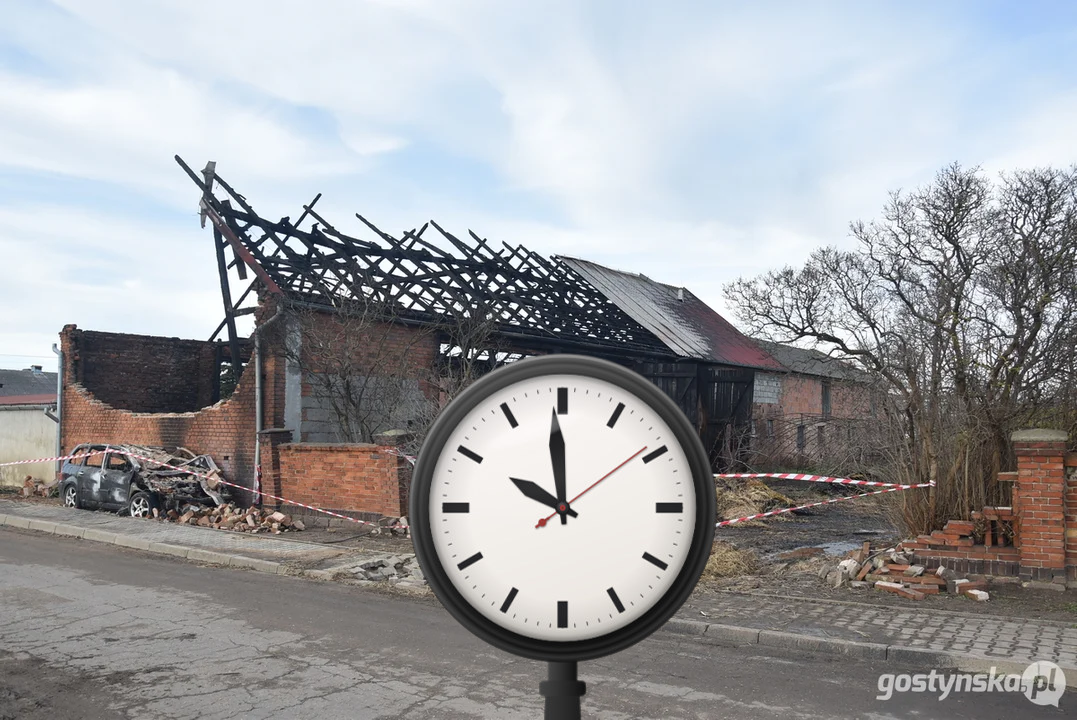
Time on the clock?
9:59:09
